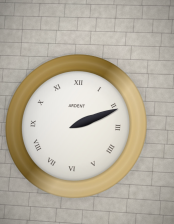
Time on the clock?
2:11
